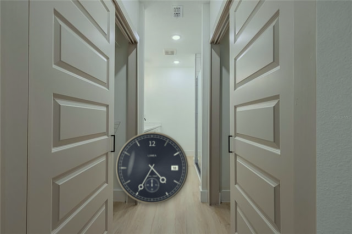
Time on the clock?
4:35
